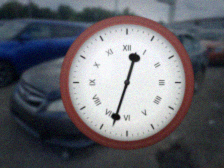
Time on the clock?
12:33
